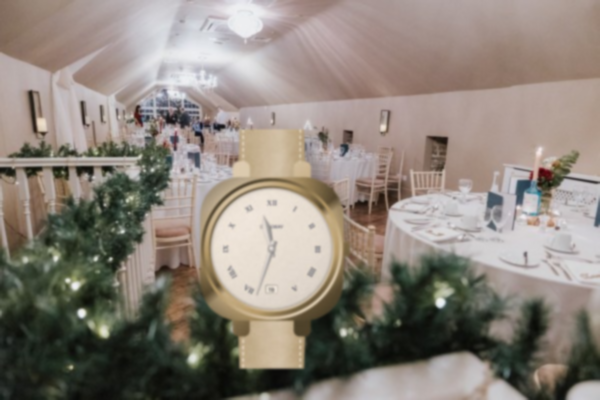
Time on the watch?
11:33
